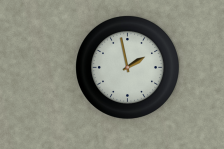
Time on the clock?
1:58
